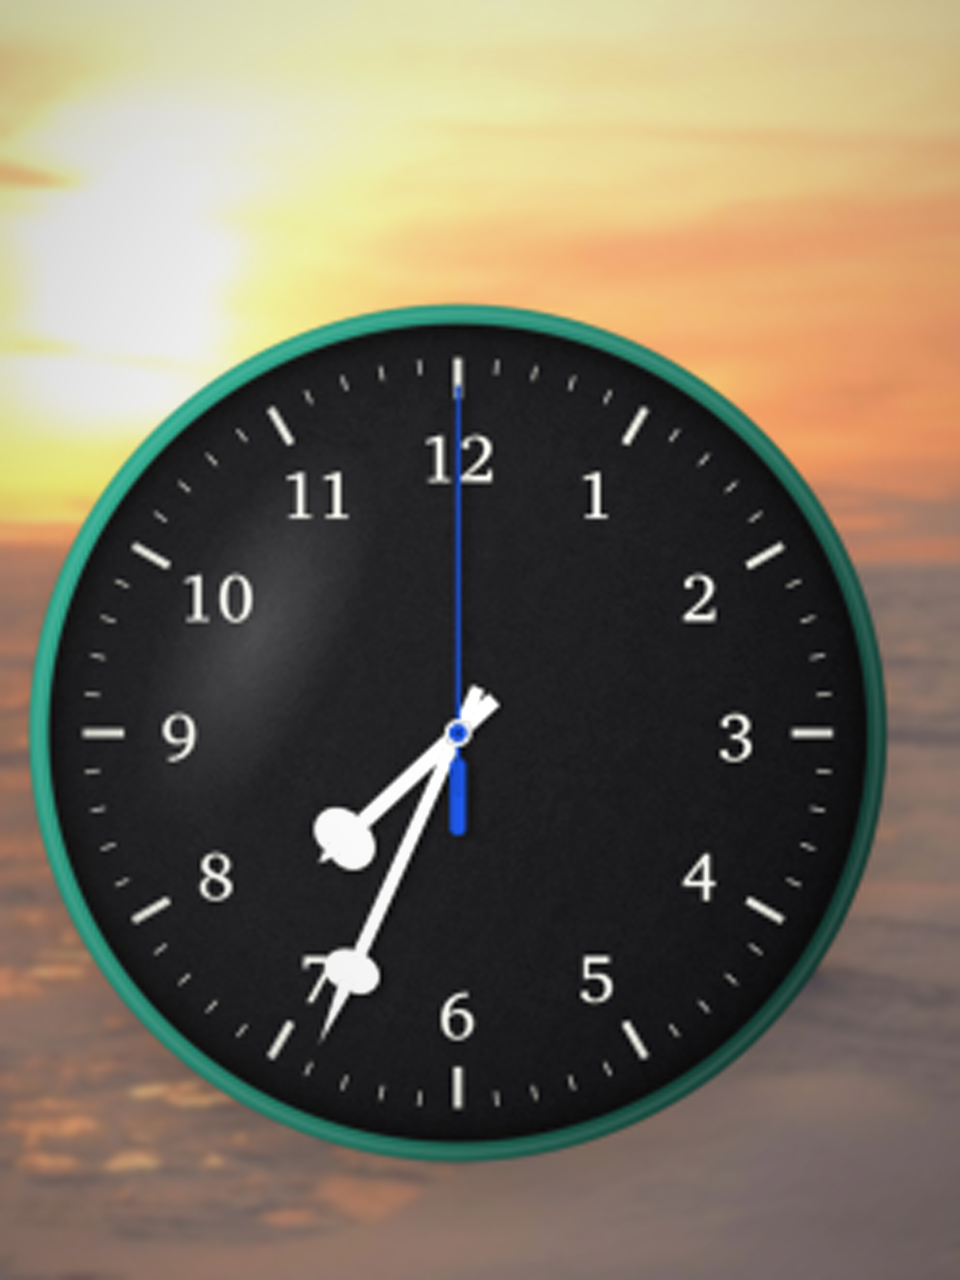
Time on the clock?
7:34:00
